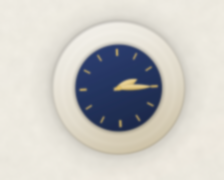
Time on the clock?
2:15
